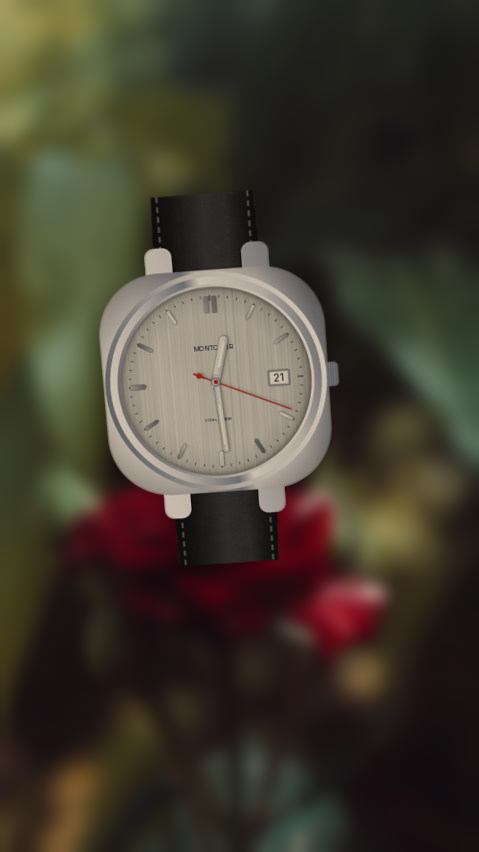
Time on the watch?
12:29:19
